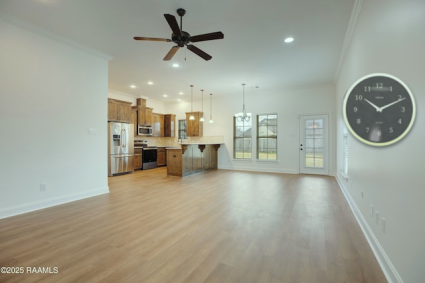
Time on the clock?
10:11
